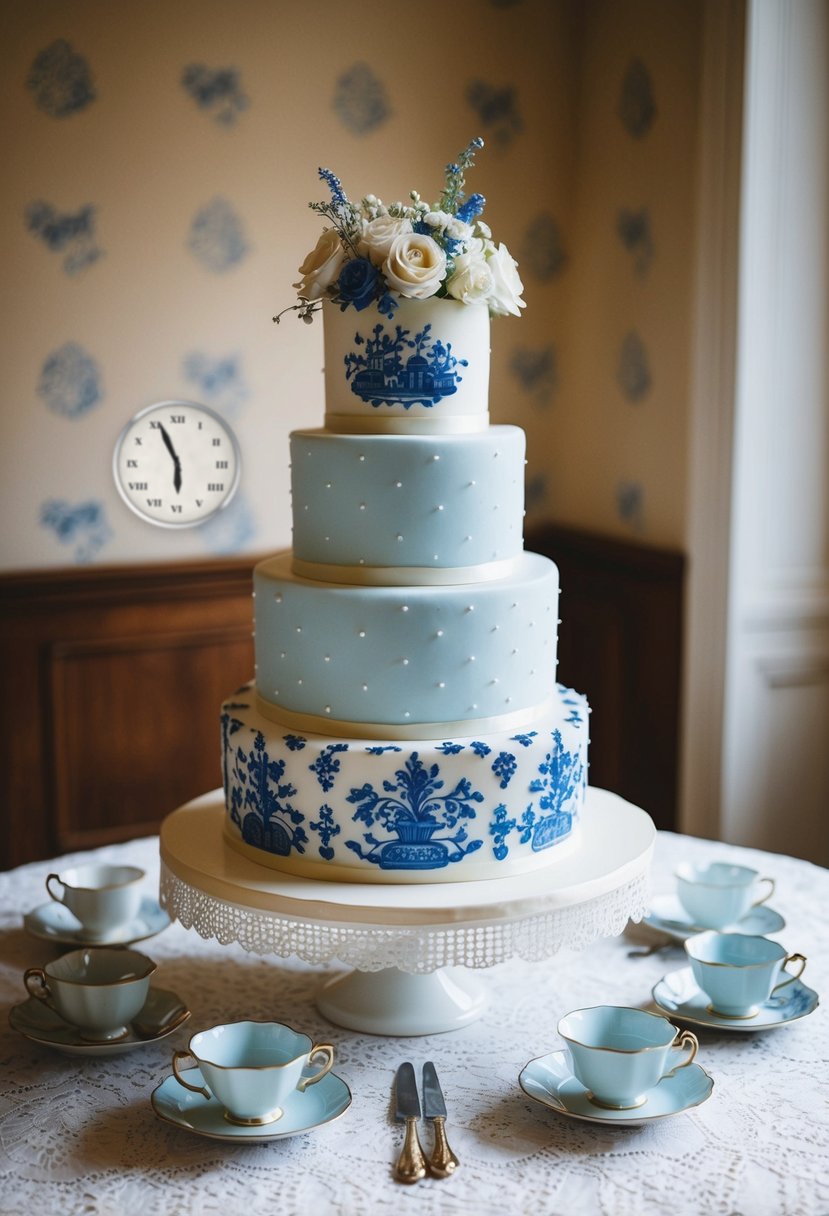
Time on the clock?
5:56
